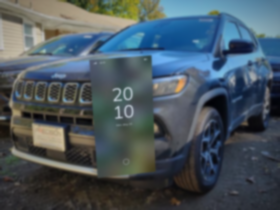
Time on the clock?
20:10
